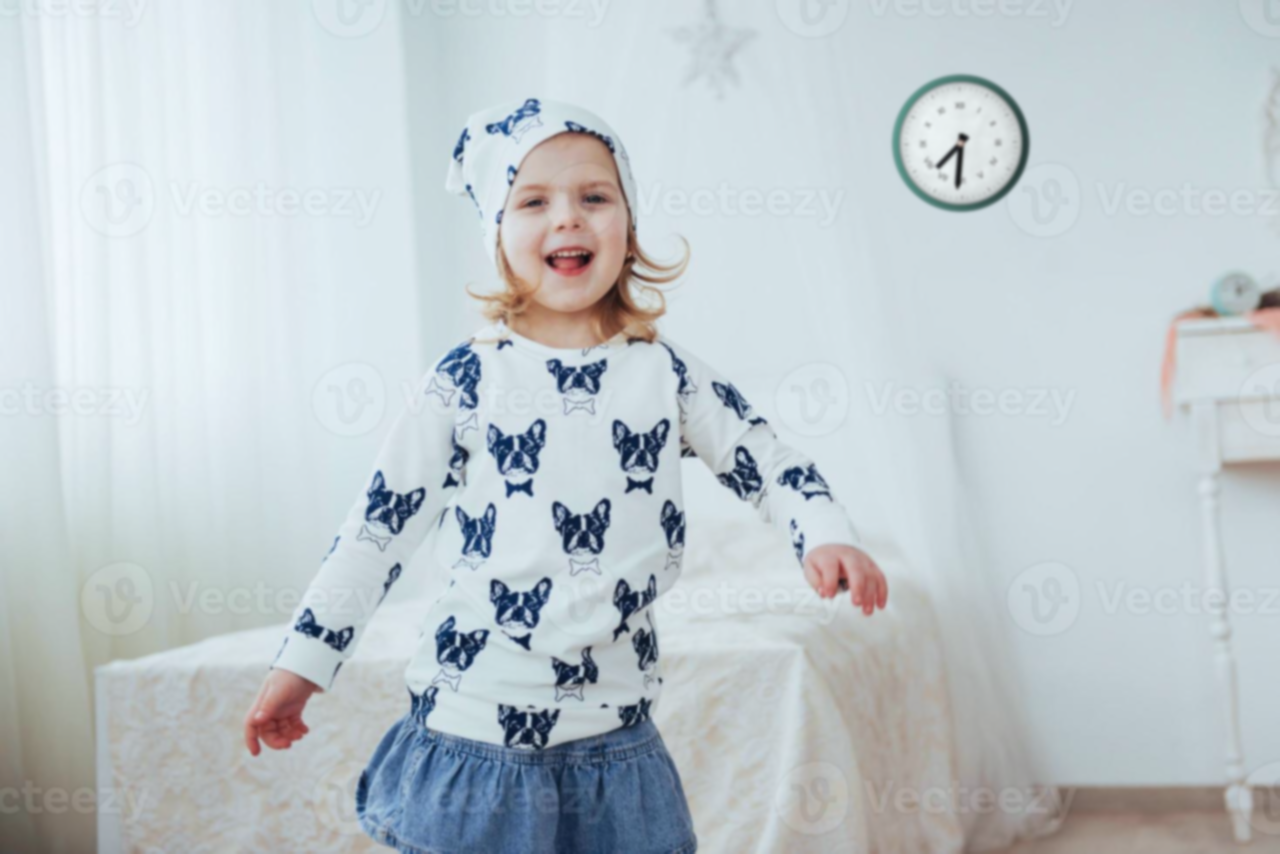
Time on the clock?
7:31
